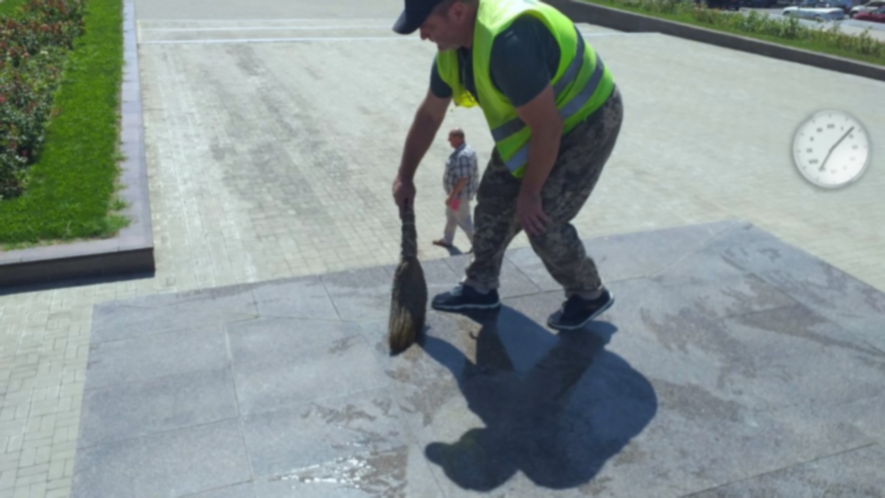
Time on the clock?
7:08
